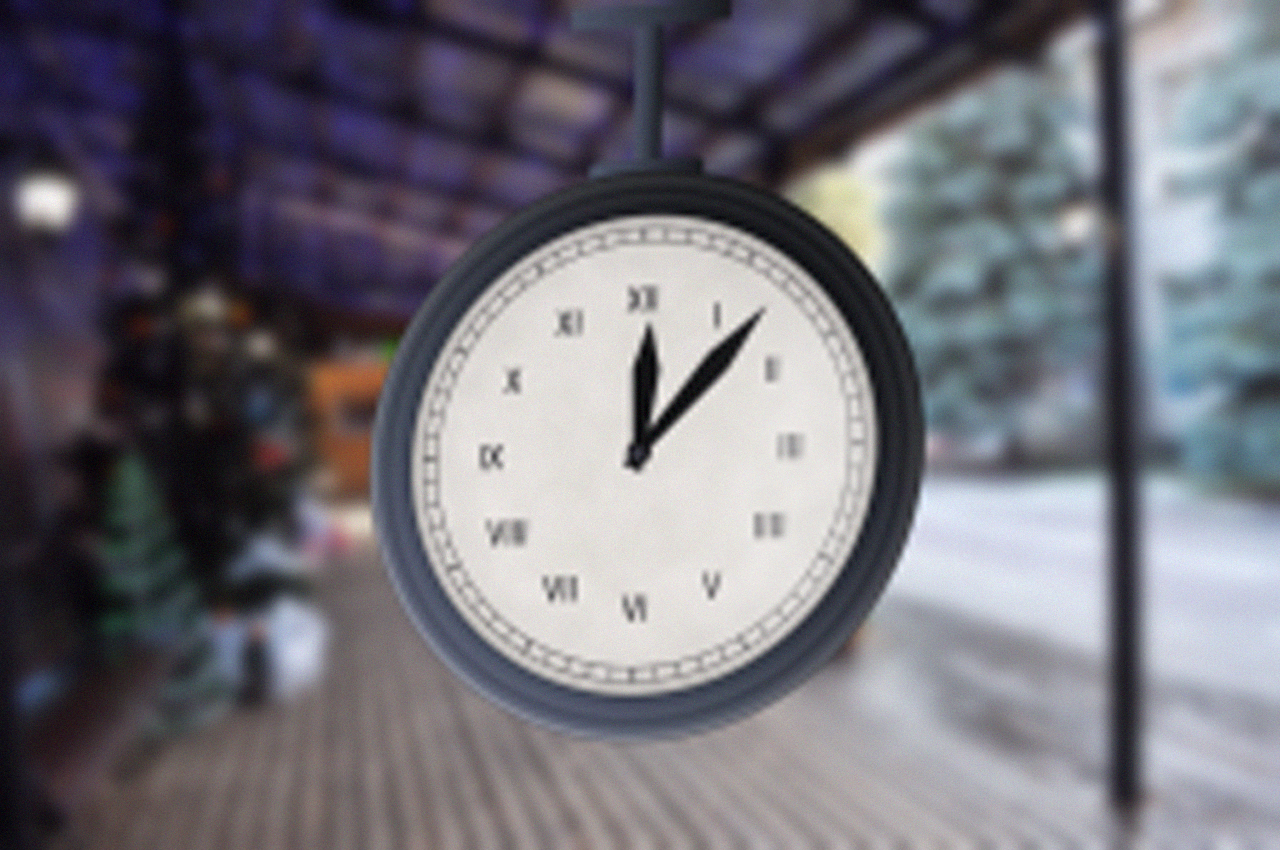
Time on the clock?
12:07
